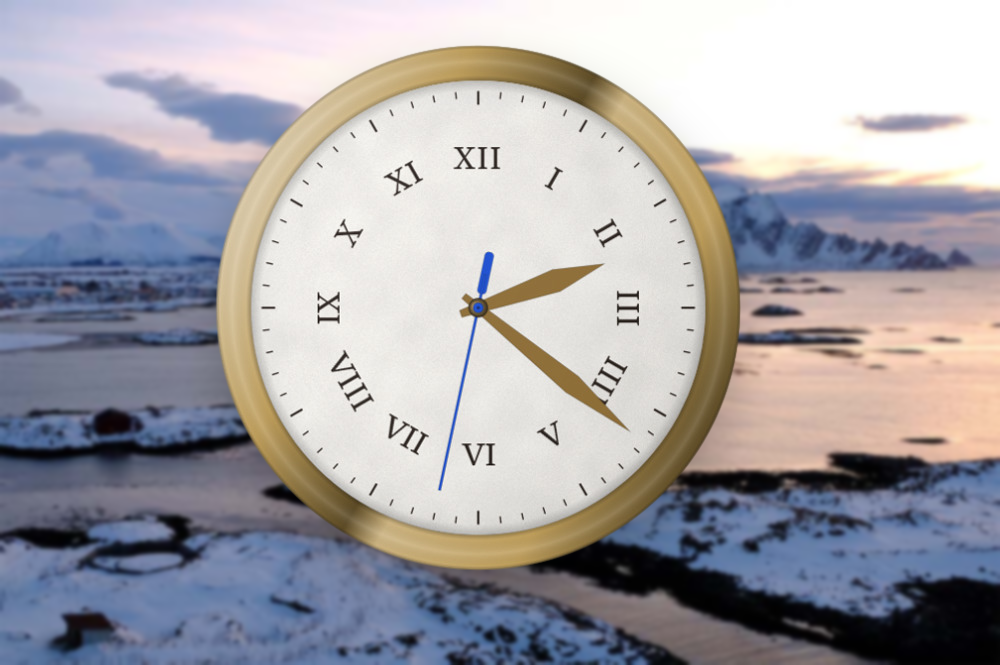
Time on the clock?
2:21:32
